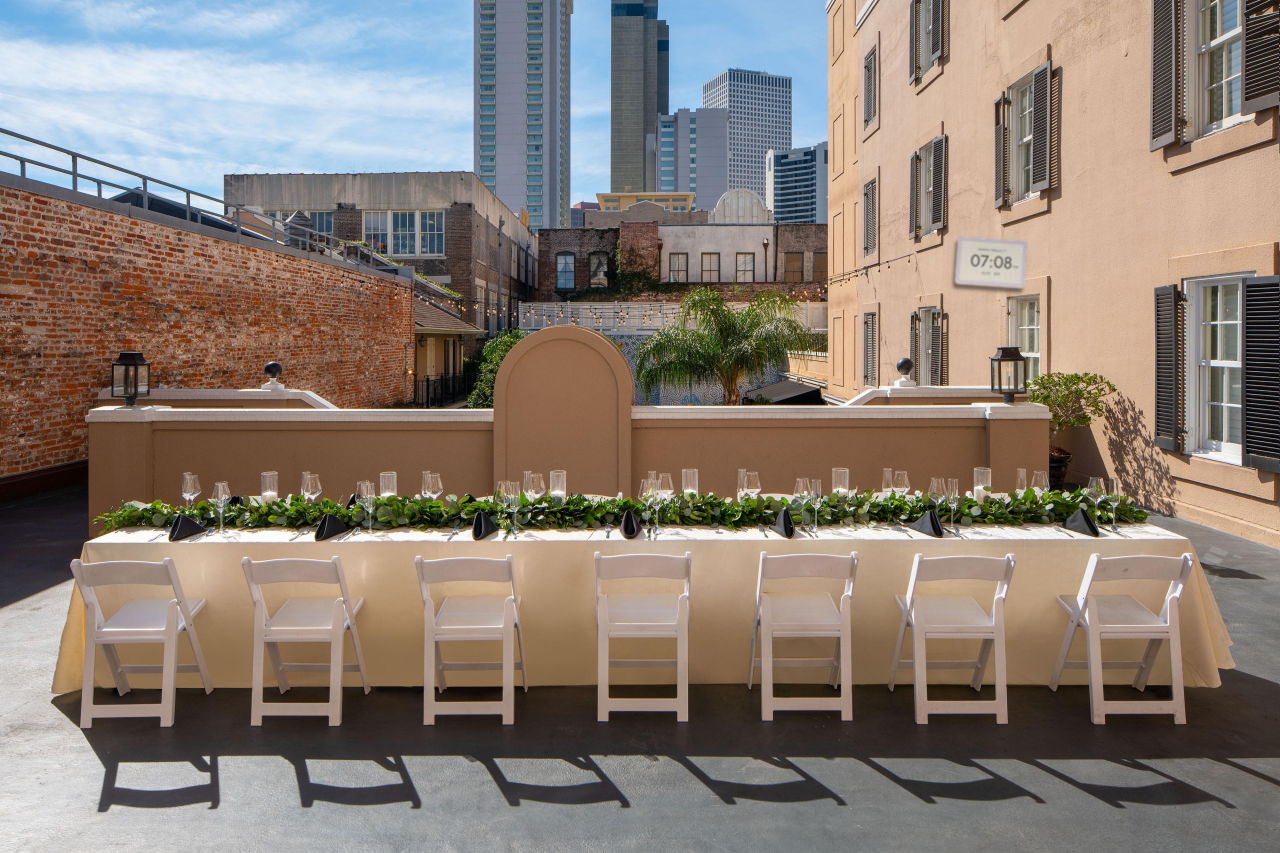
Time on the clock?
7:08
